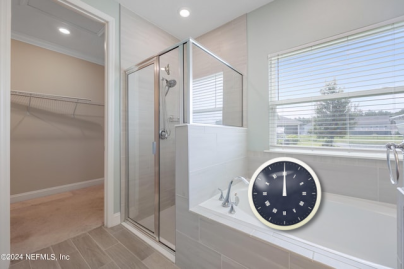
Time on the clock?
12:00
